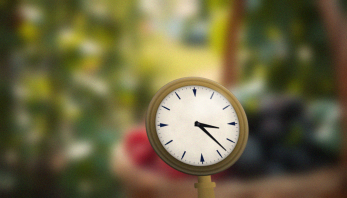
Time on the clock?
3:23
